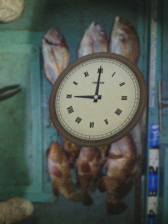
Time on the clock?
9:00
